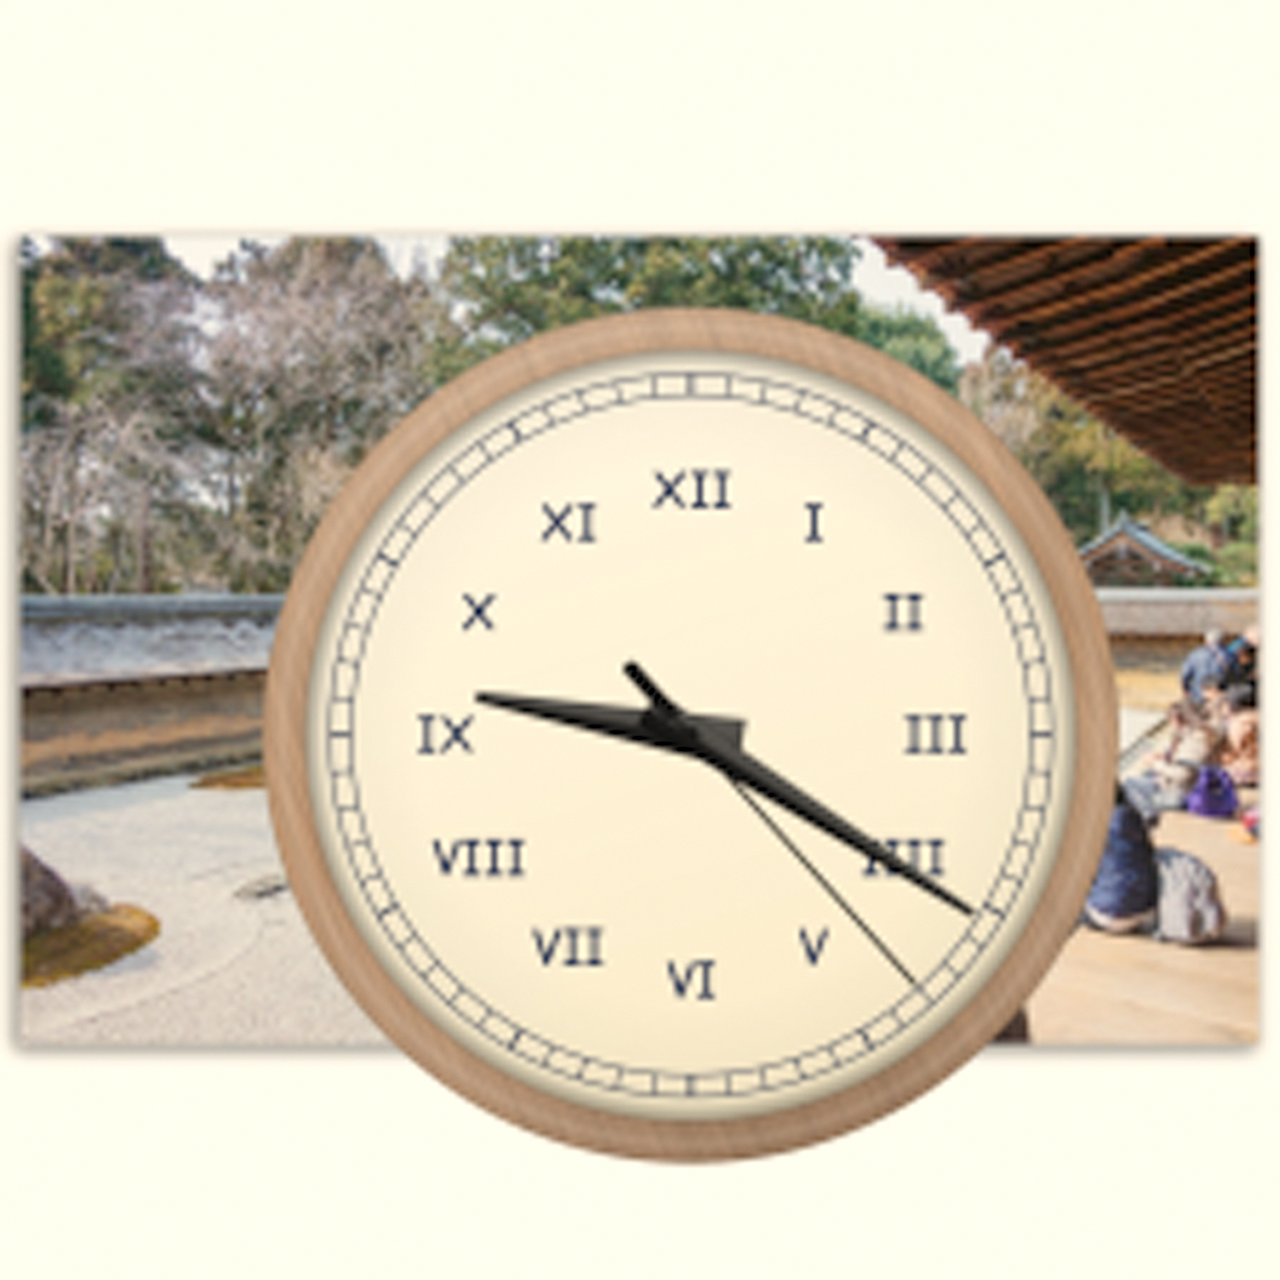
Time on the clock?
9:20:23
